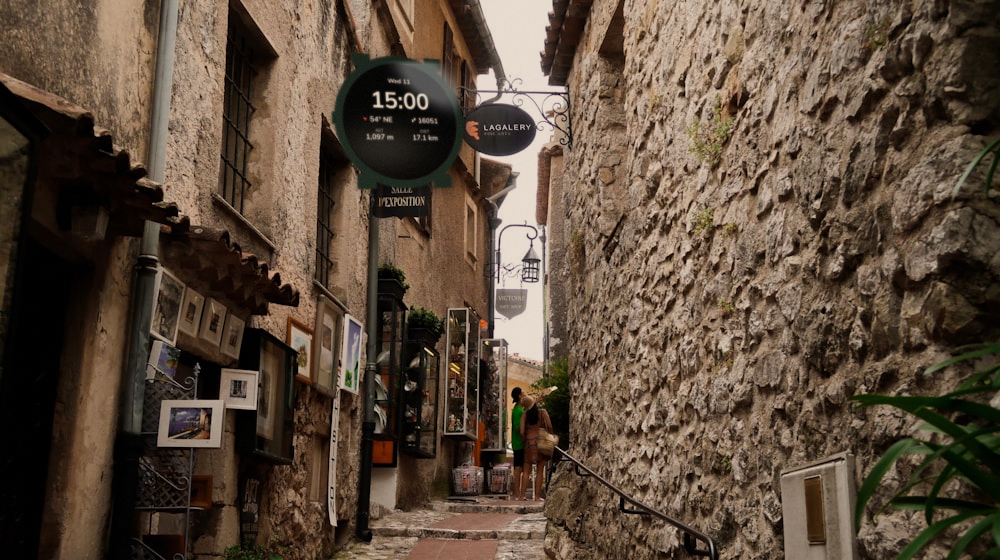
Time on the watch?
15:00
